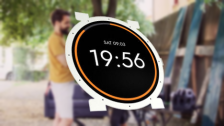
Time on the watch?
19:56
